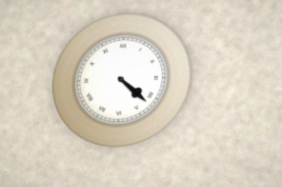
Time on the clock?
4:22
